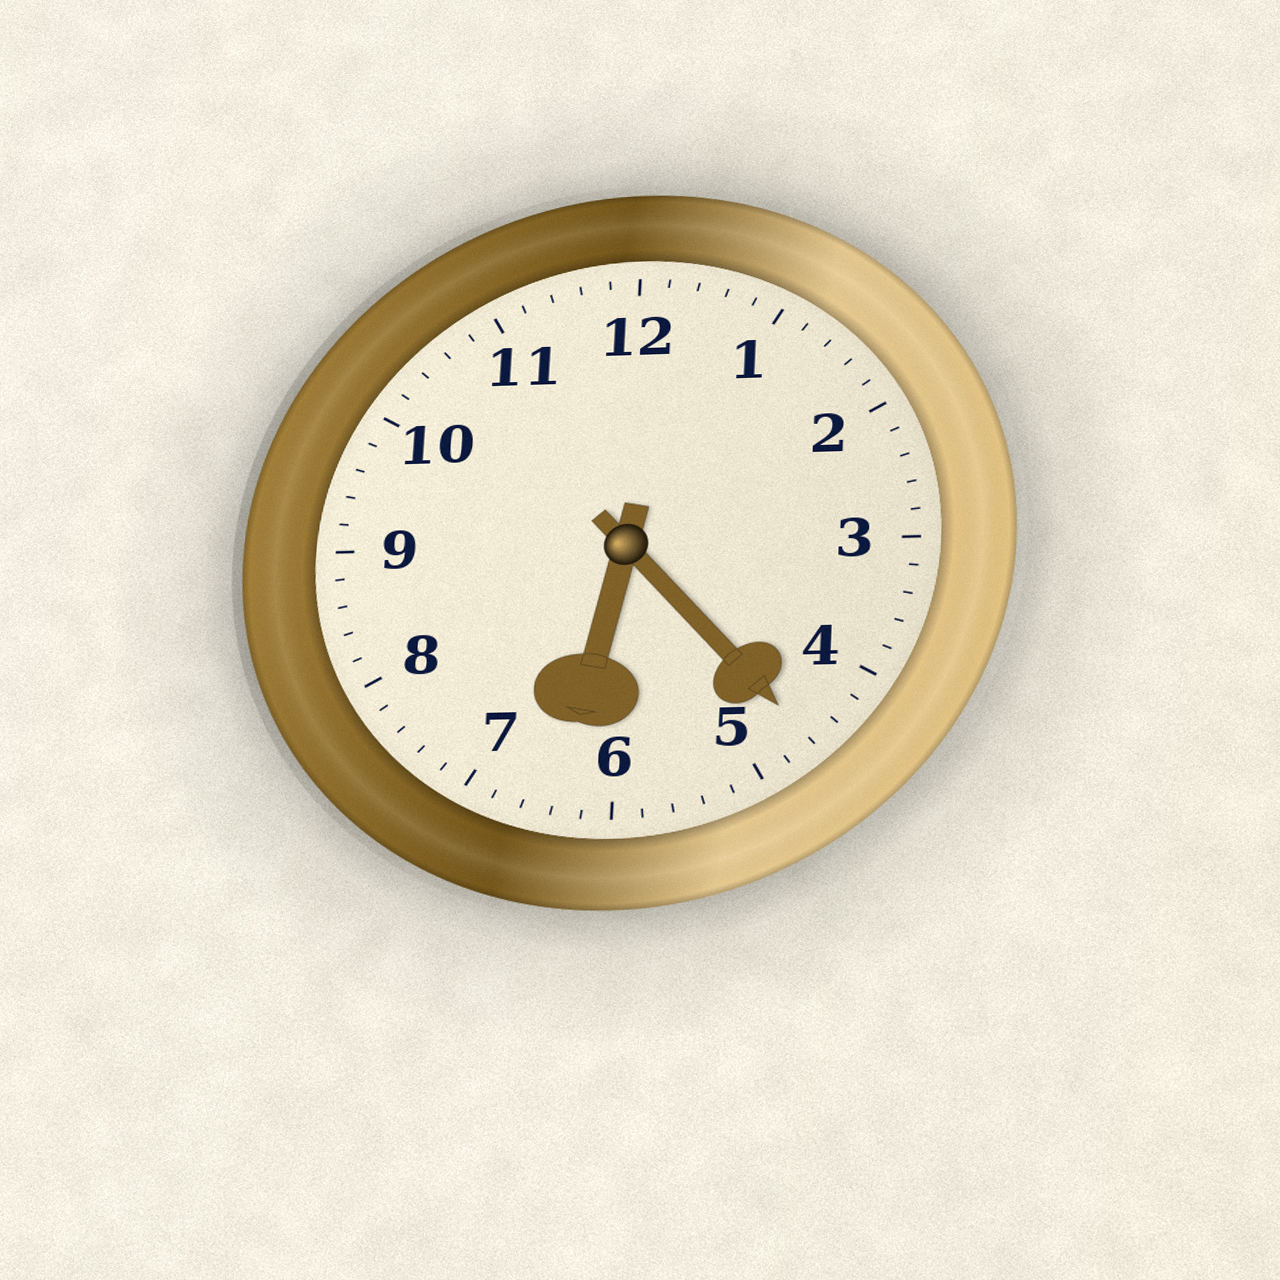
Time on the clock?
6:23
